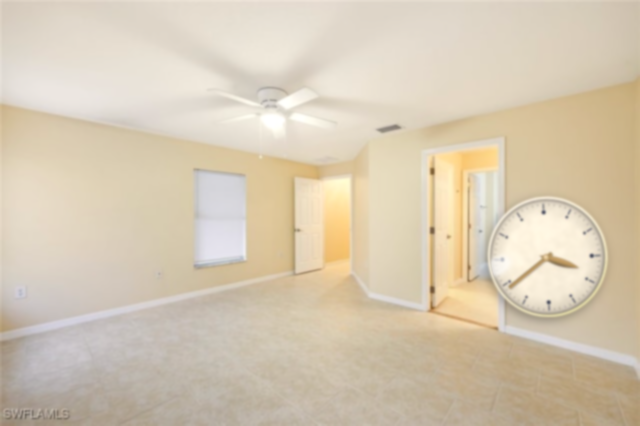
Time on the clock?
3:39
